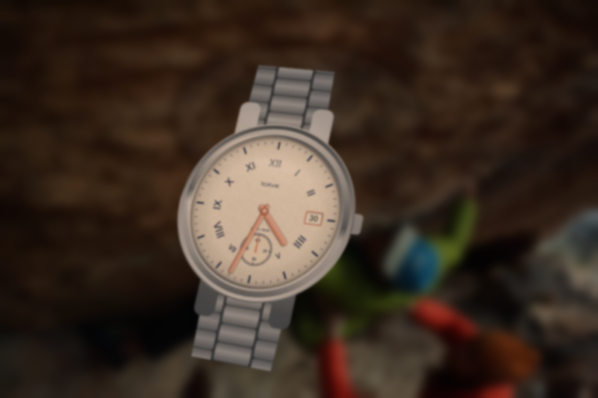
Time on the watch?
4:33
